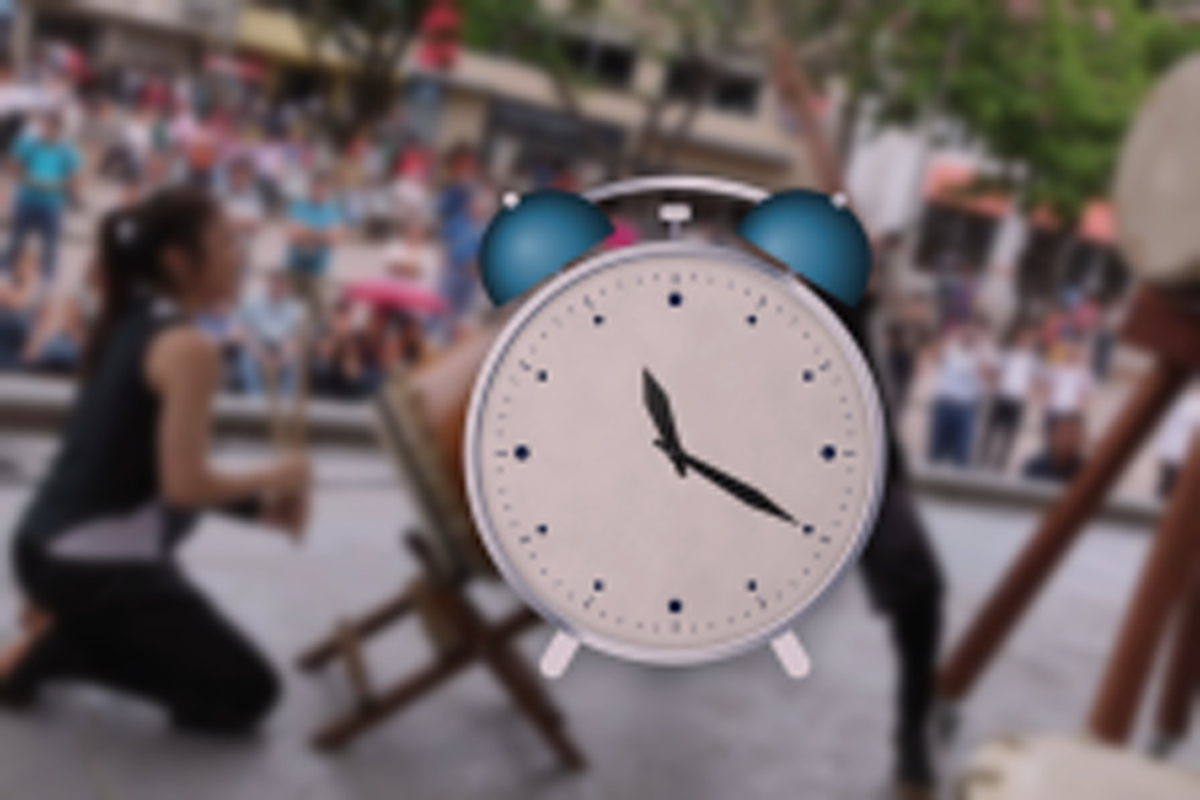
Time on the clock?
11:20
